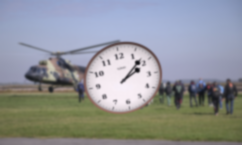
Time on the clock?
2:08
